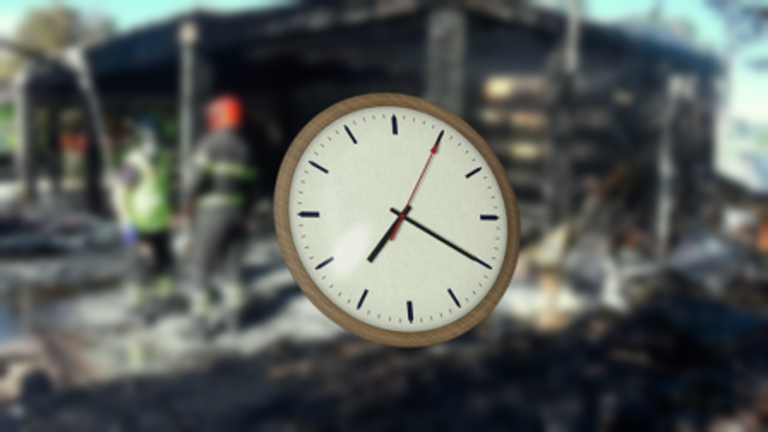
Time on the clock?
7:20:05
